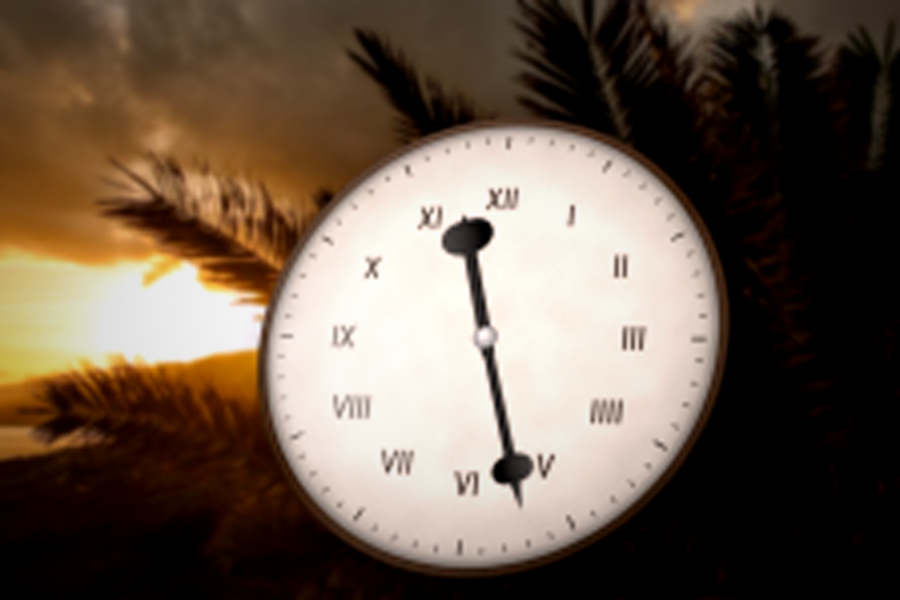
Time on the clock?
11:27
